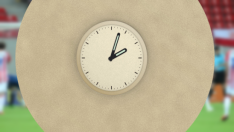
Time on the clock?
2:03
